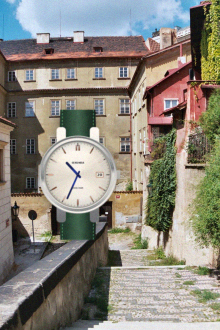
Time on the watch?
10:34
